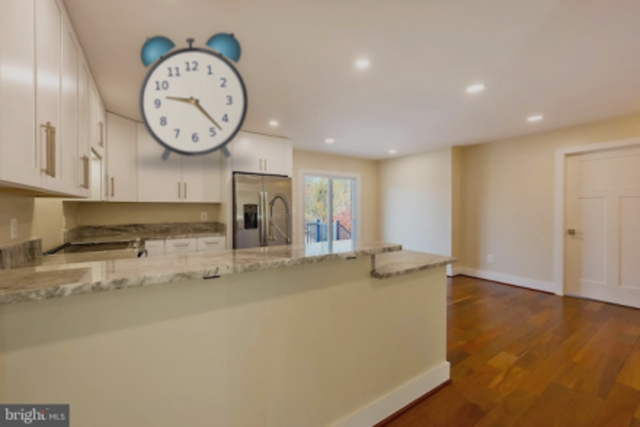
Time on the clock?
9:23
